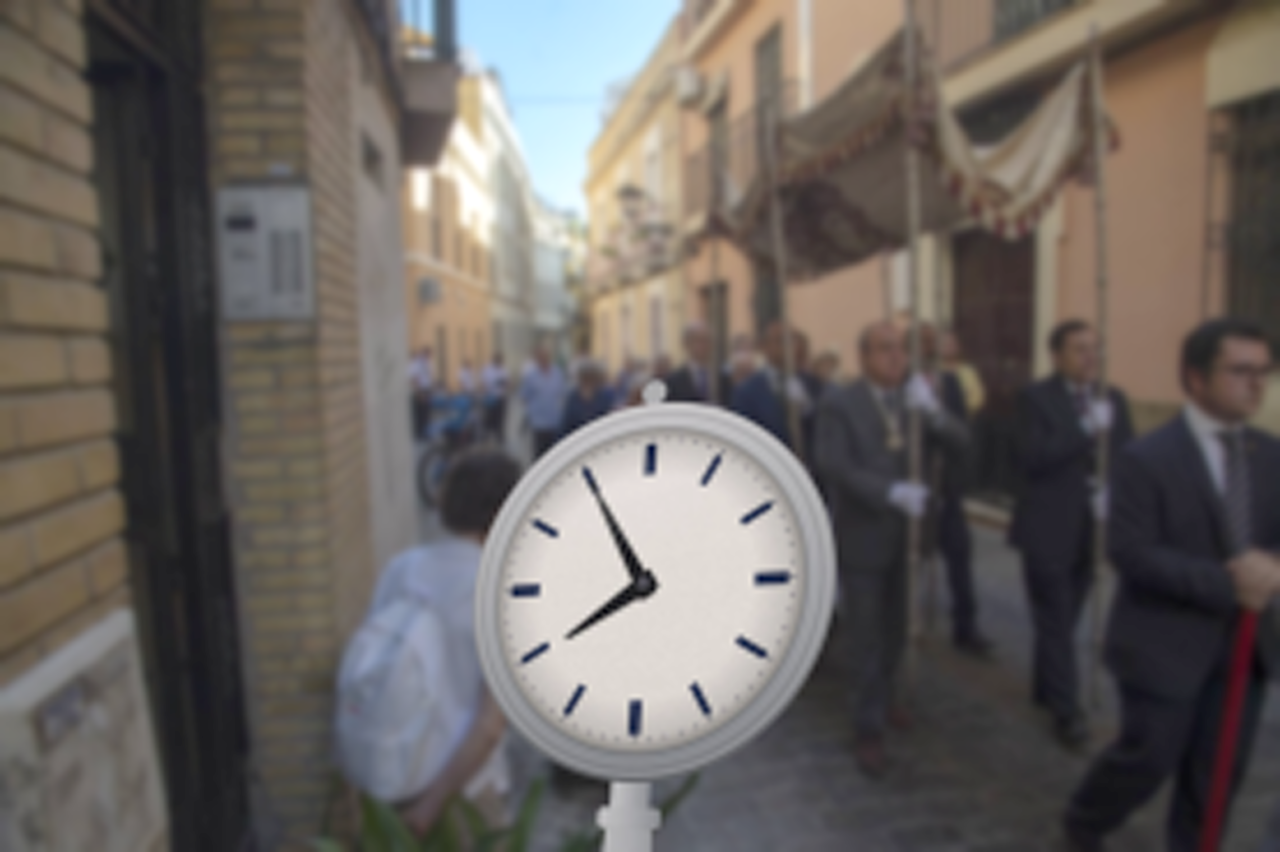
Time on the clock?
7:55
